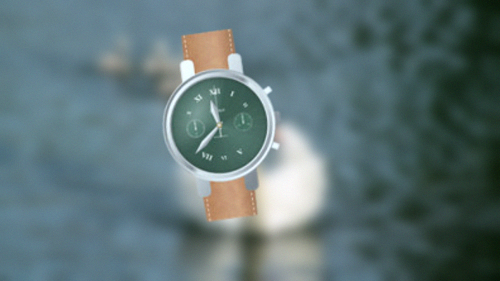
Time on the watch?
11:38
